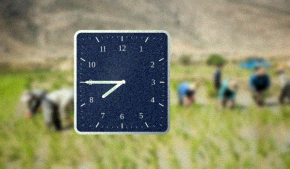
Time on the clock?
7:45
